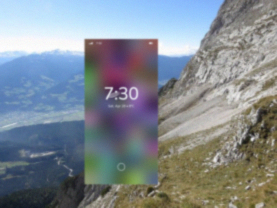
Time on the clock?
7:30
